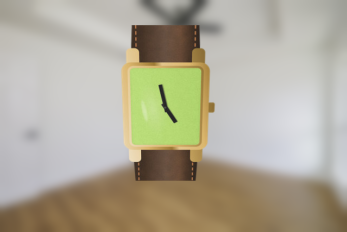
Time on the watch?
4:58
